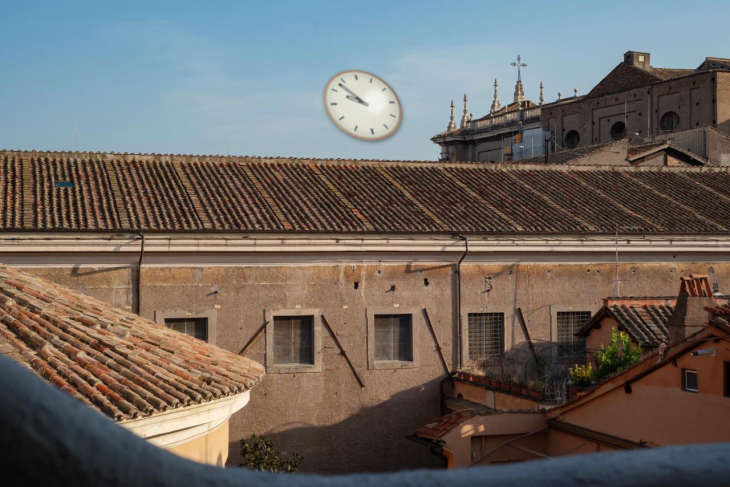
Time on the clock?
9:53
